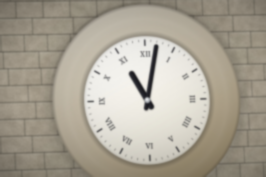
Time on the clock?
11:02
